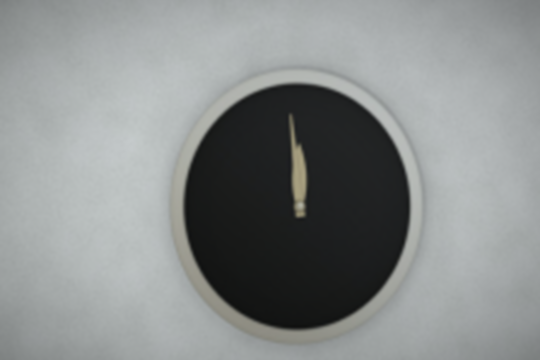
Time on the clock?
11:59
